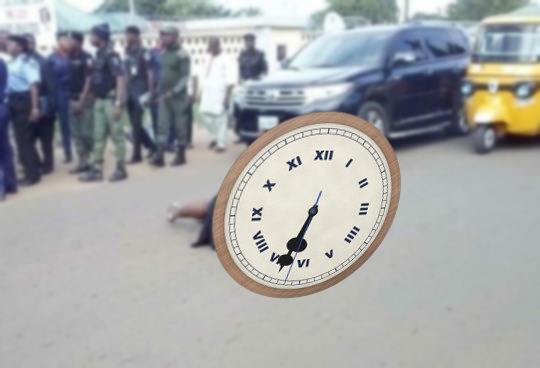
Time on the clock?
6:33:32
